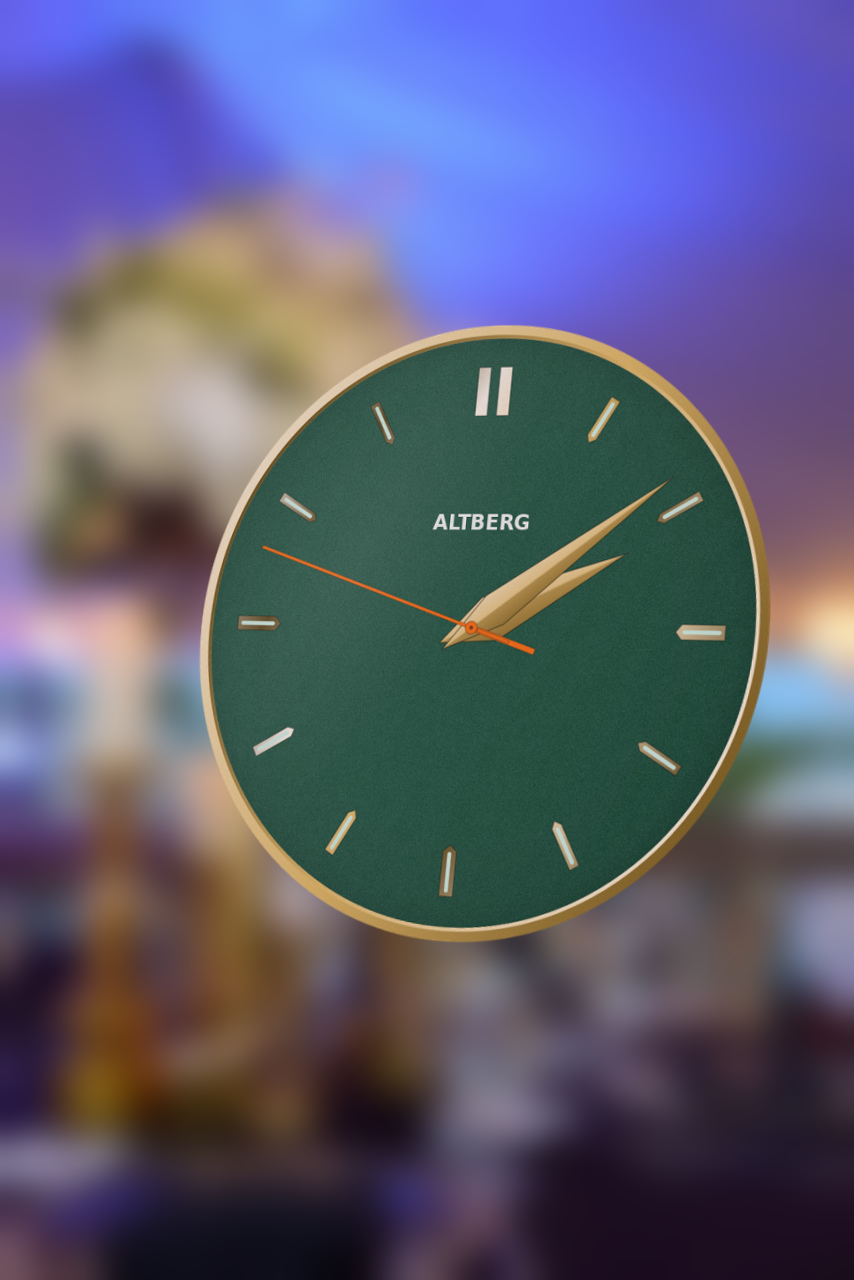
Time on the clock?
2:08:48
